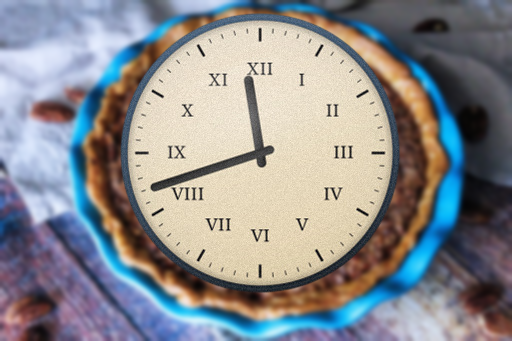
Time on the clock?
11:42
